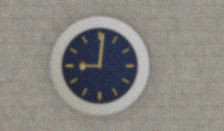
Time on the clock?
9:01
